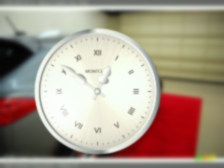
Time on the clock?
12:51
